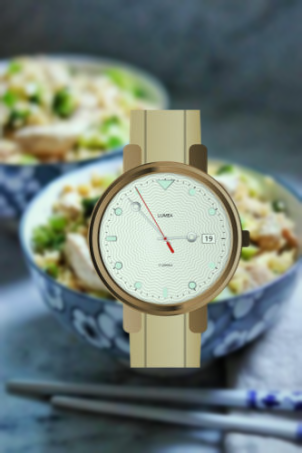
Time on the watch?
2:52:55
